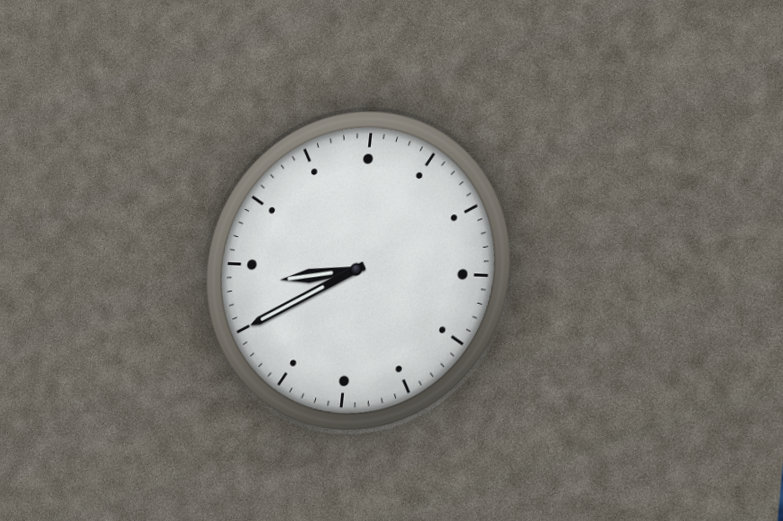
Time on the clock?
8:40
